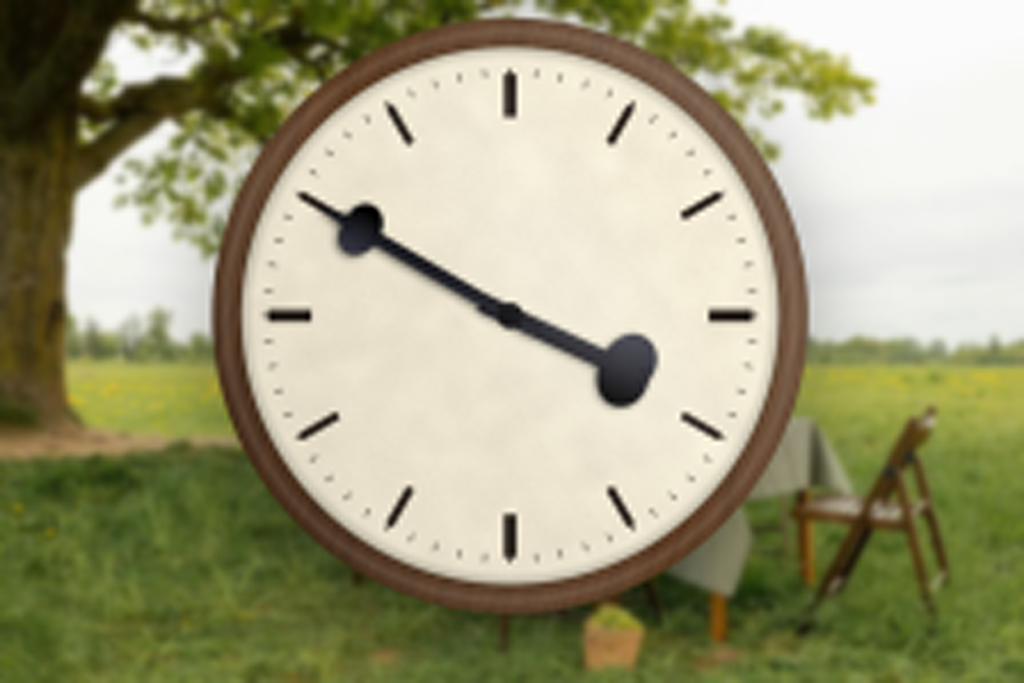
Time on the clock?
3:50
